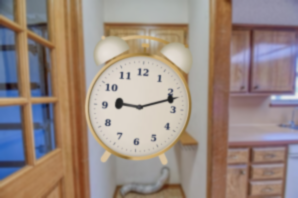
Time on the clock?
9:12
